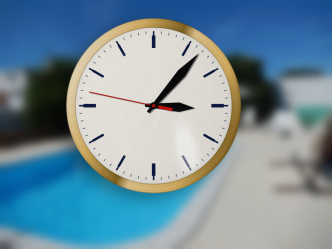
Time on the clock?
3:06:47
